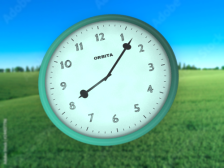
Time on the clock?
8:07
